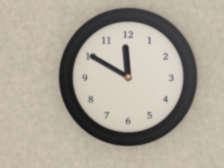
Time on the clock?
11:50
